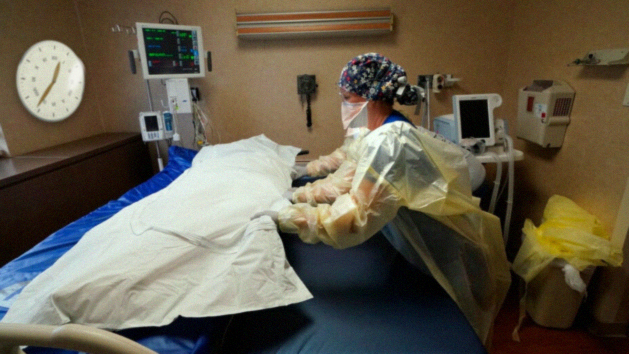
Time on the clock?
12:36
